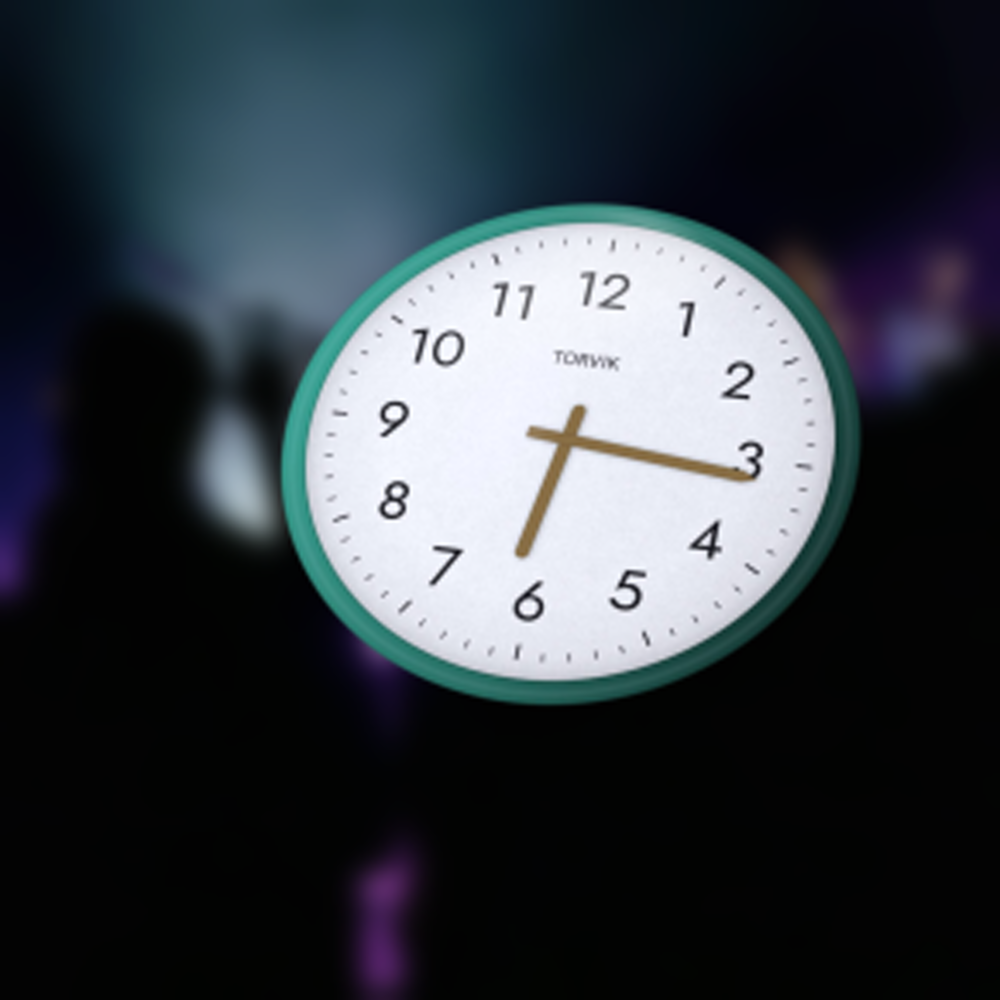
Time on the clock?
6:16
